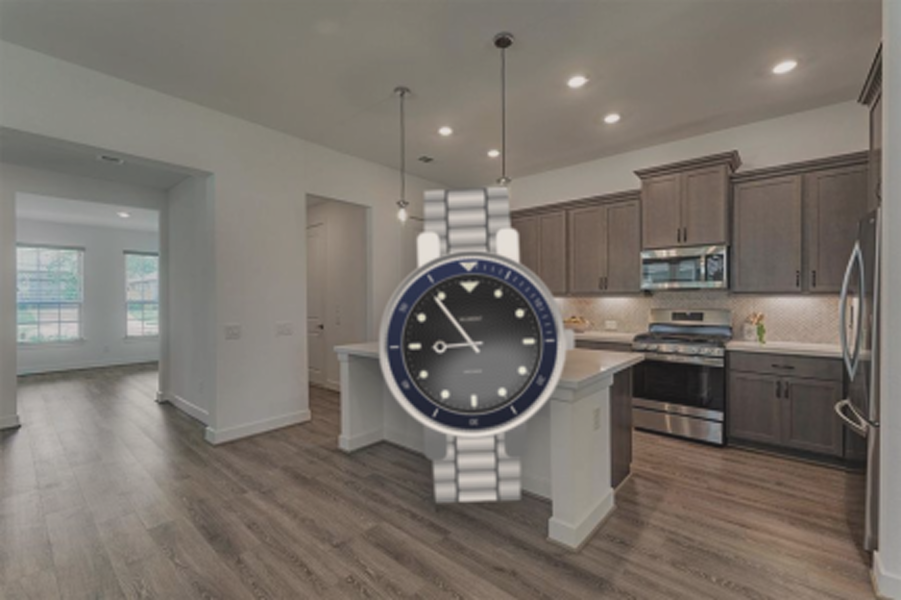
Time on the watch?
8:54
